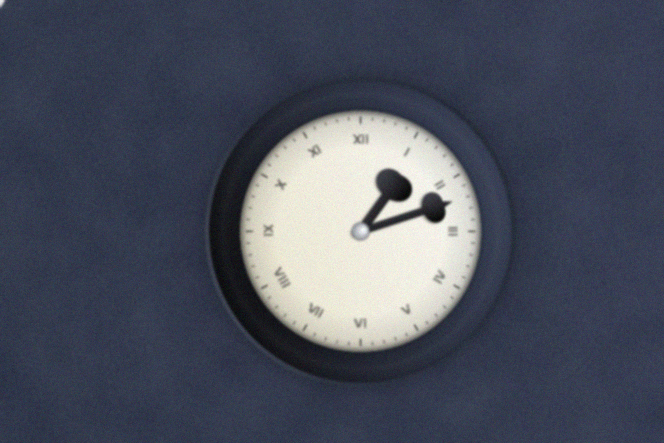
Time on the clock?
1:12
